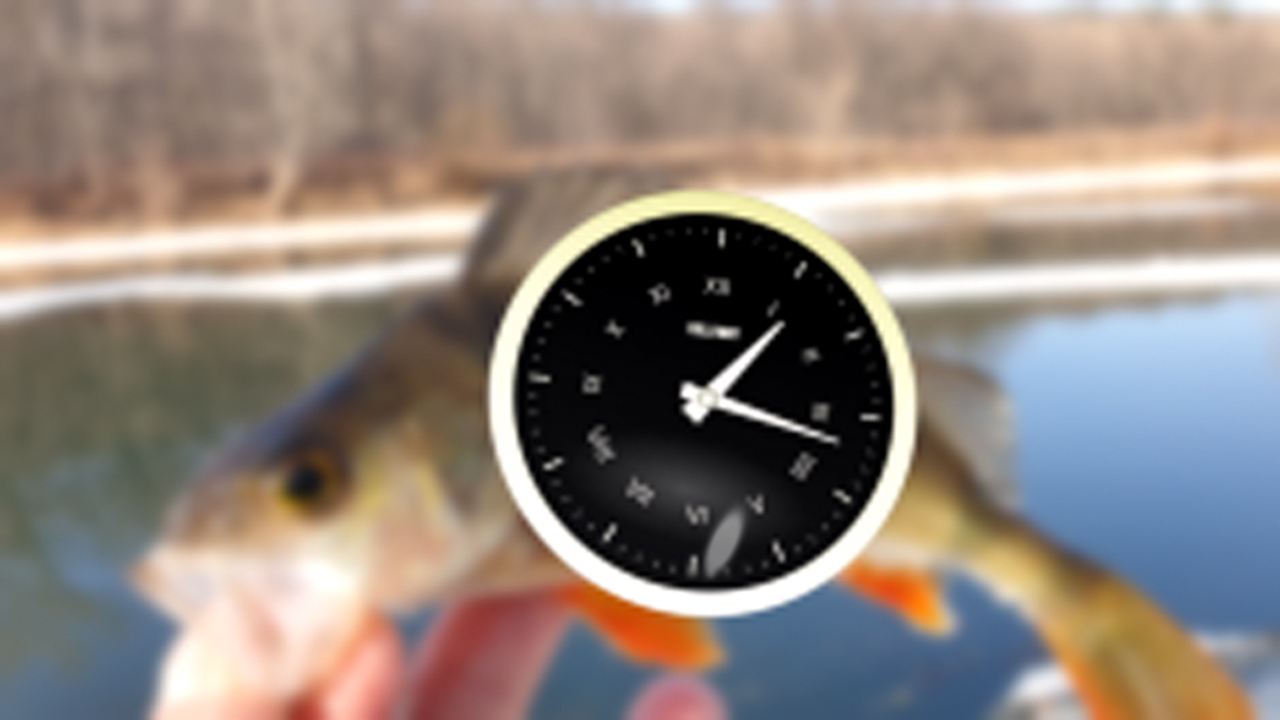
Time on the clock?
1:17
